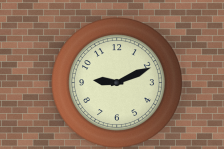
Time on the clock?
9:11
